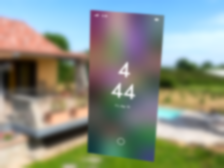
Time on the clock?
4:44
